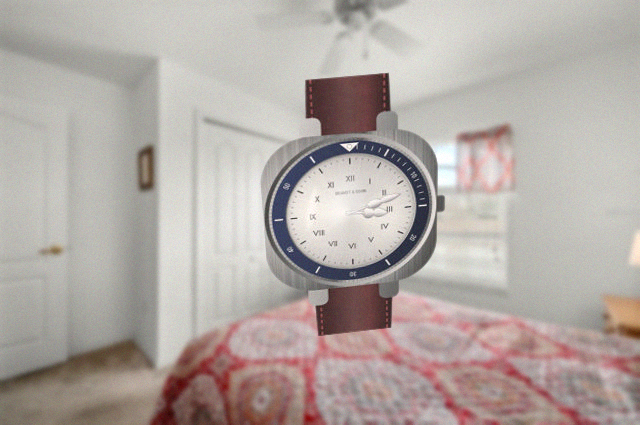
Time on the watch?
3:12
